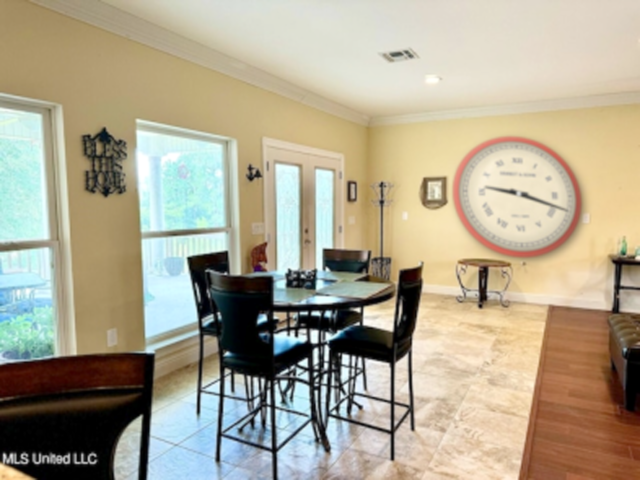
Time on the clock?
9:18
